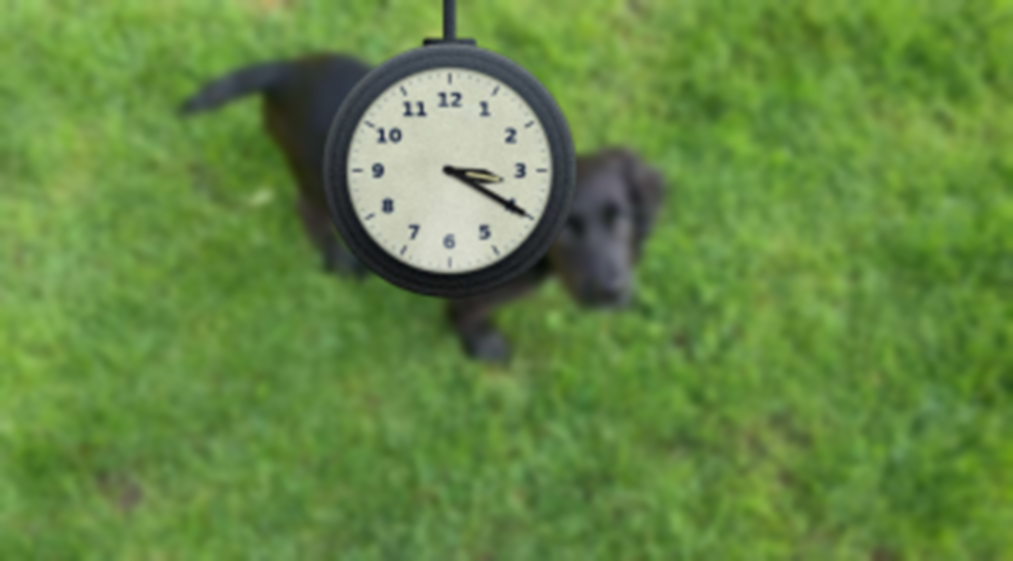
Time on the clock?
3:20
